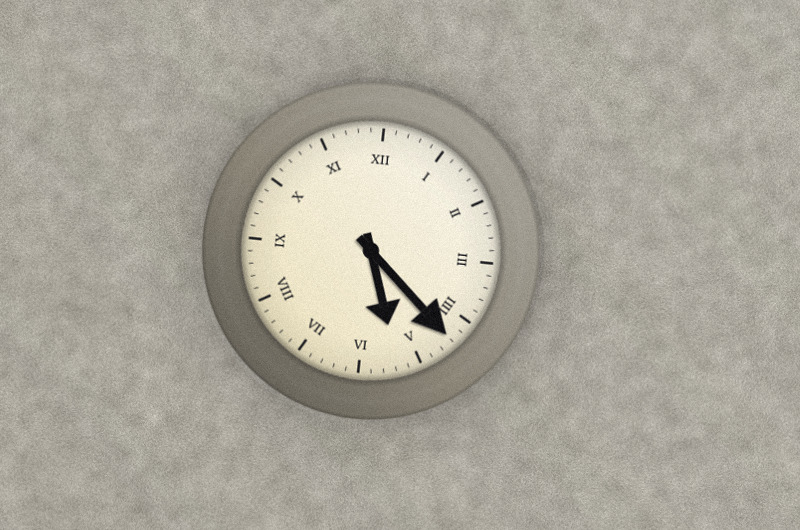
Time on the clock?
5:22
